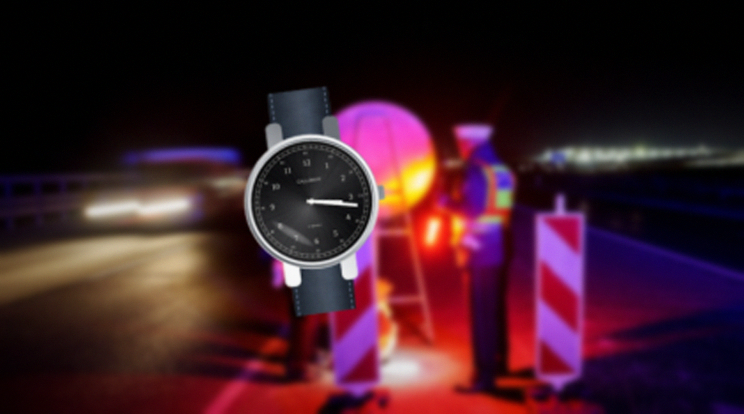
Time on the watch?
3:17
